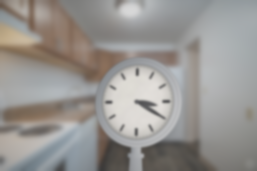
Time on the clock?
3:20
